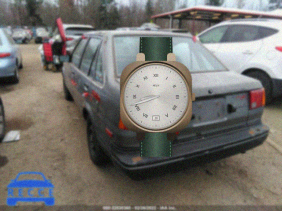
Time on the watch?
8:42
